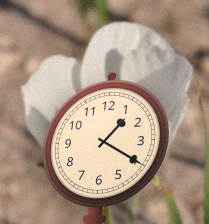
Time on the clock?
1:20
